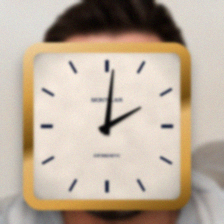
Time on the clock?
2:01
